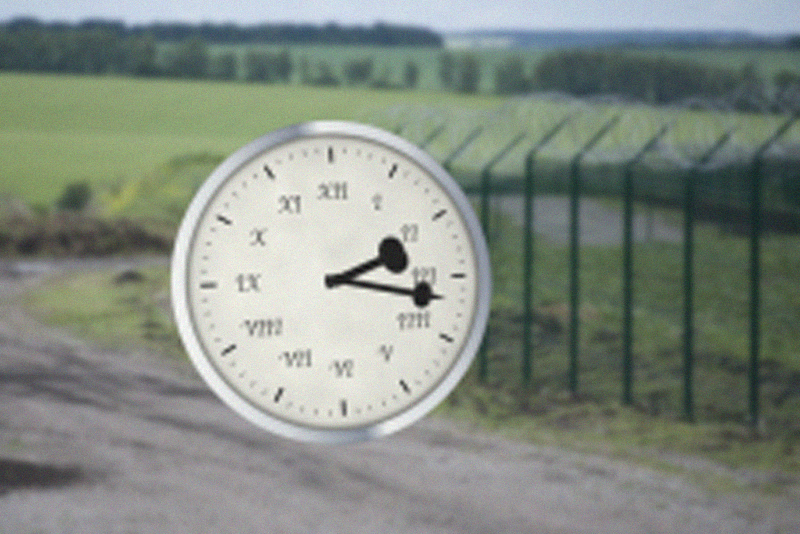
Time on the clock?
2:17
